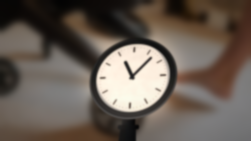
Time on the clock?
11:07
